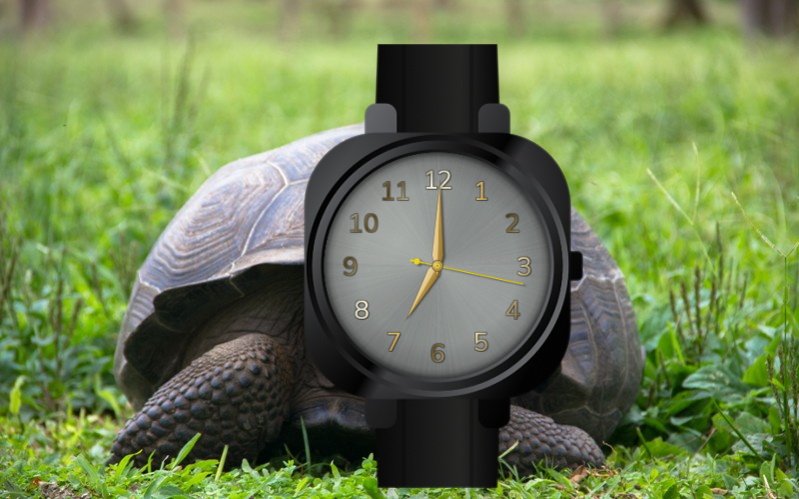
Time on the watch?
7:00:17
